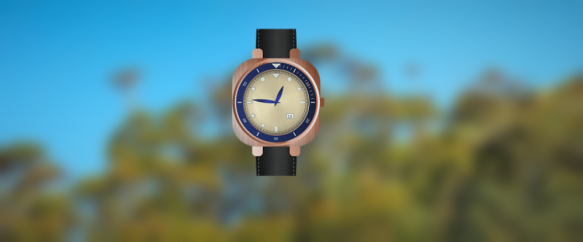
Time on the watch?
12:46
